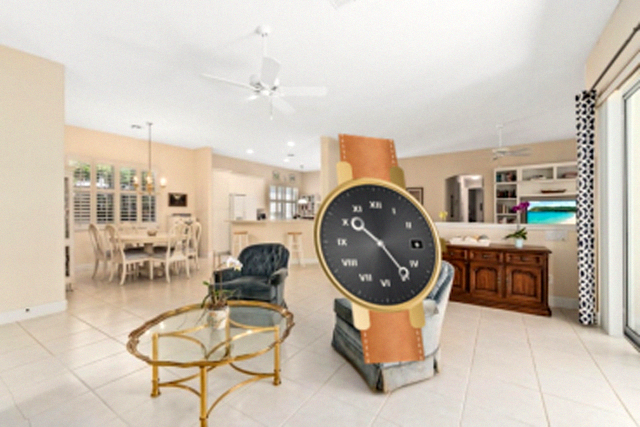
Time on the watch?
10:24
